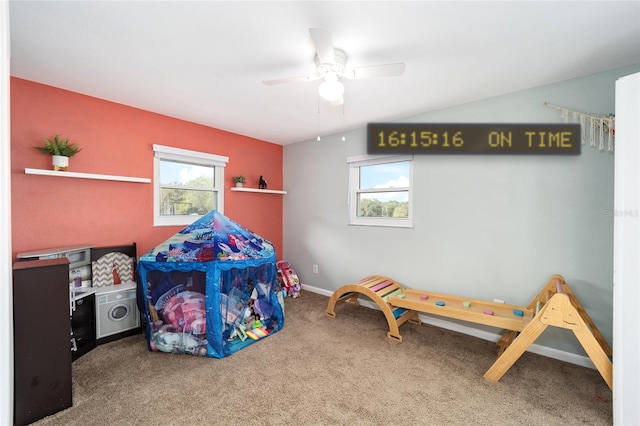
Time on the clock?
16:15:16
